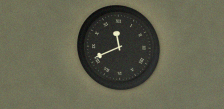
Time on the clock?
11:41
